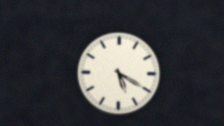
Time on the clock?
5:20
